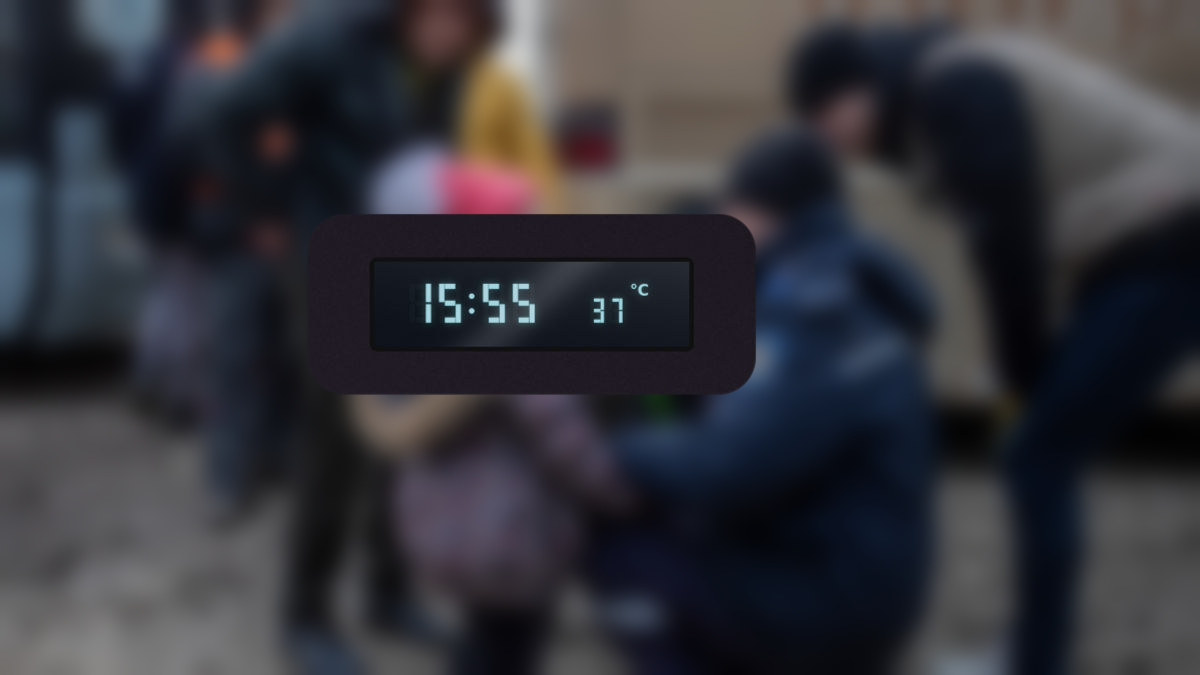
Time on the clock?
15:55
